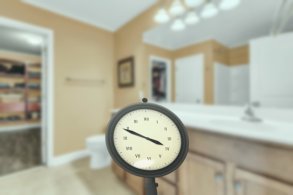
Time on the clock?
3:49
